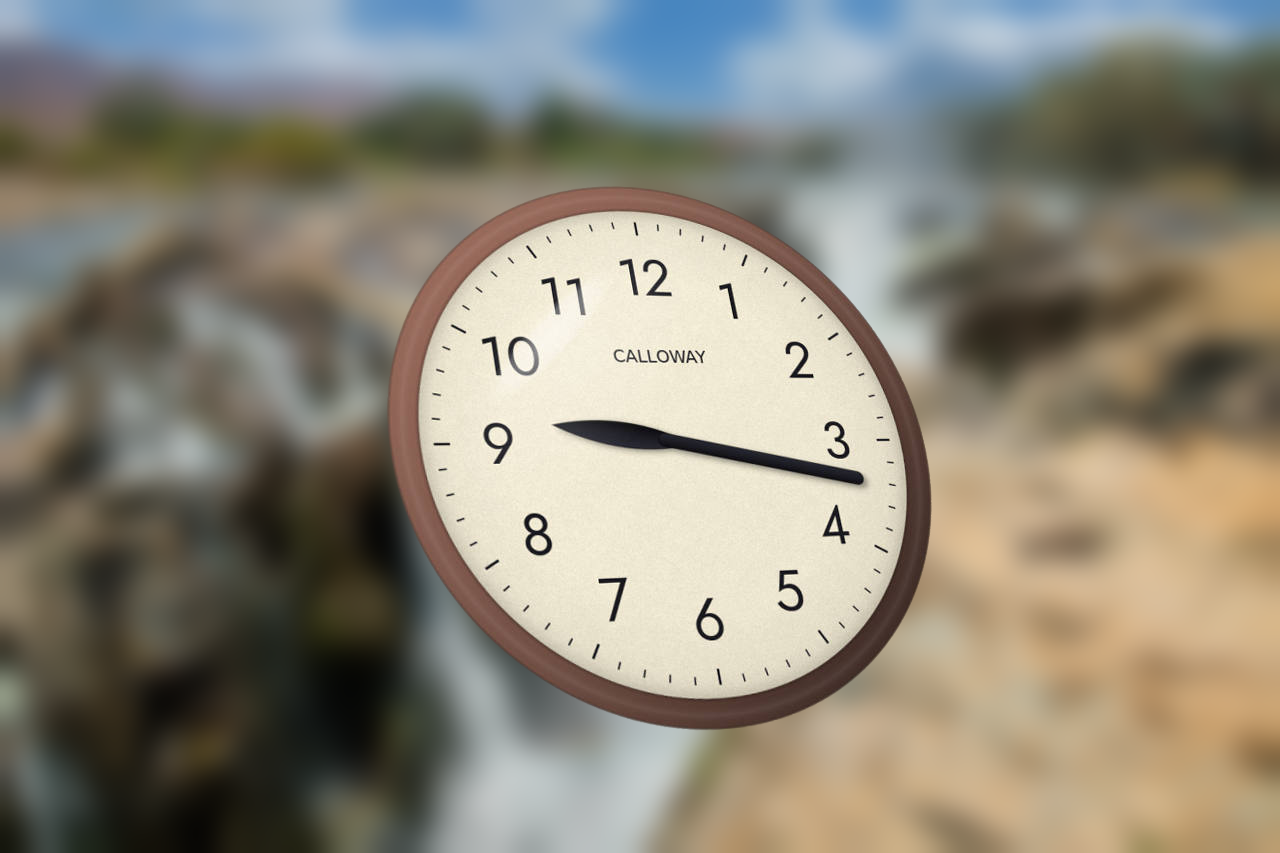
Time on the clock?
9:17
